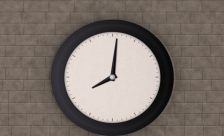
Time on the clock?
8:01
